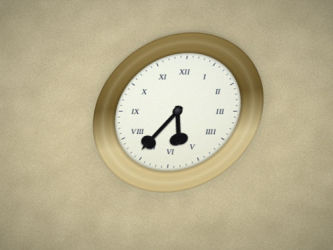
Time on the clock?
5:36
